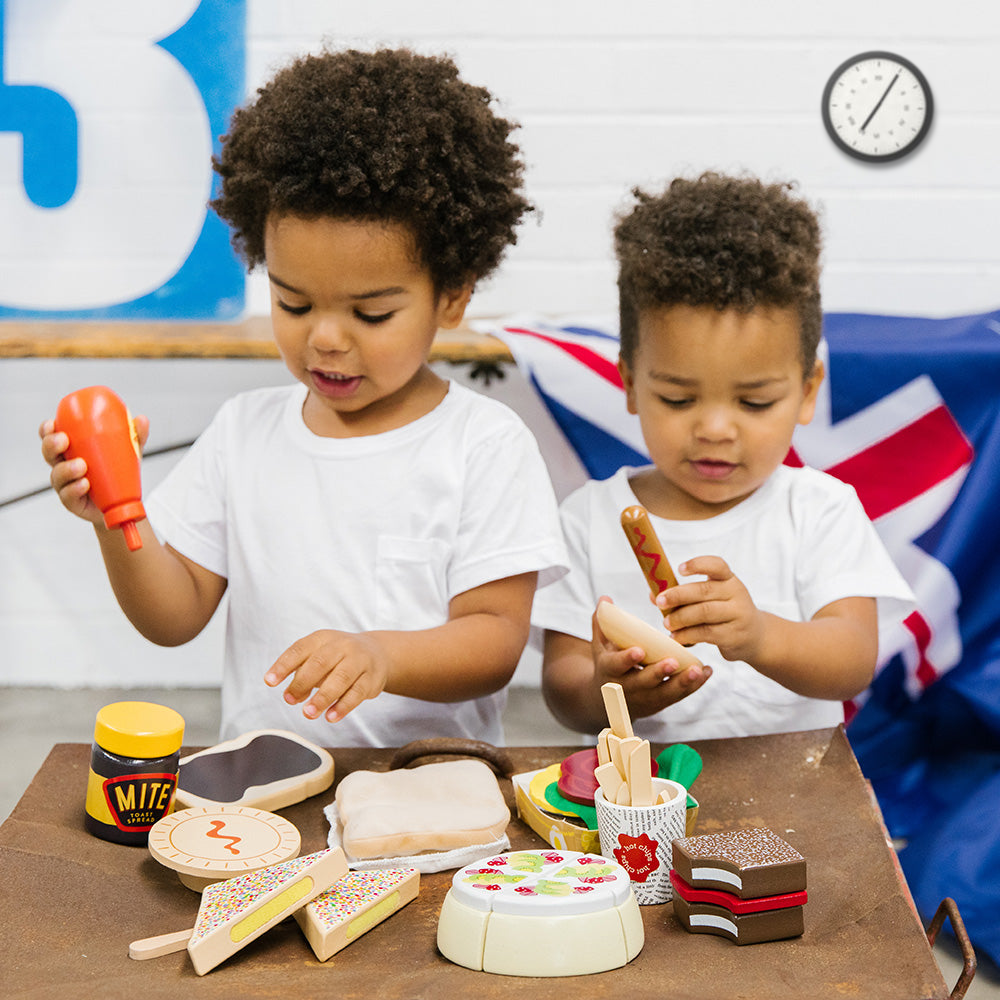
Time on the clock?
7:05
